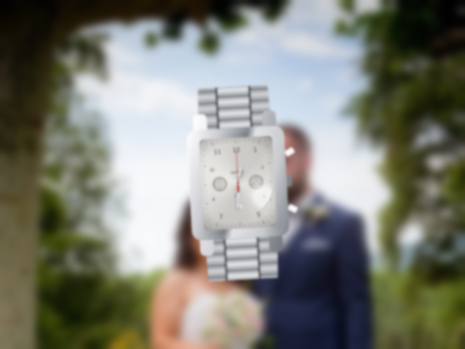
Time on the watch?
12:31
